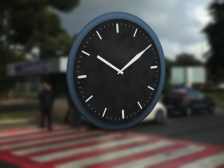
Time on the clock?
10:10
